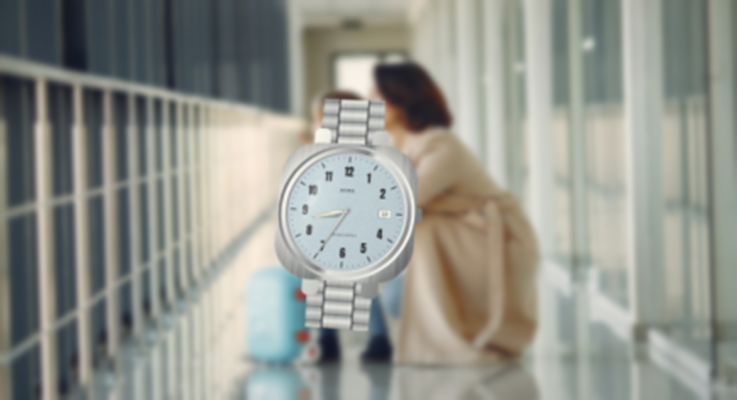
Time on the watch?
8:35
